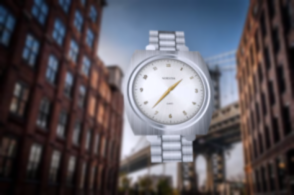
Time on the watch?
1:37
